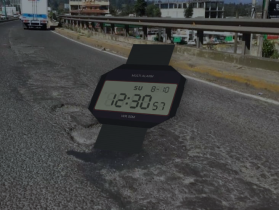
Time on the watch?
12:30:57
